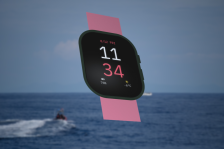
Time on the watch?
11:34
